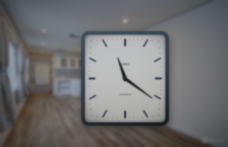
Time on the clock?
11:21
